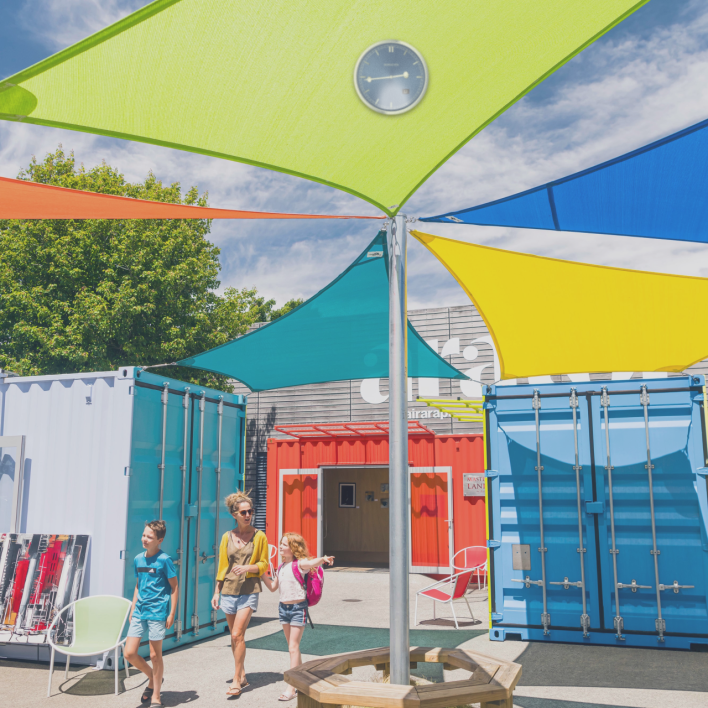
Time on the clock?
2:44
